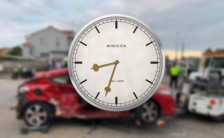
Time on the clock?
8:33
